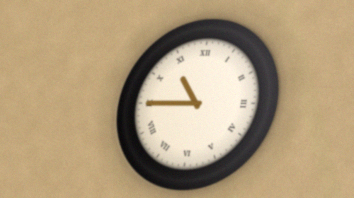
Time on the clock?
10:45
